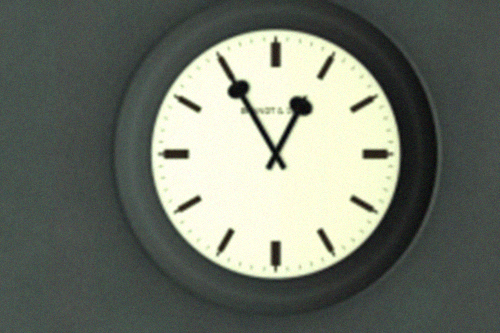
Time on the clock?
12:55
